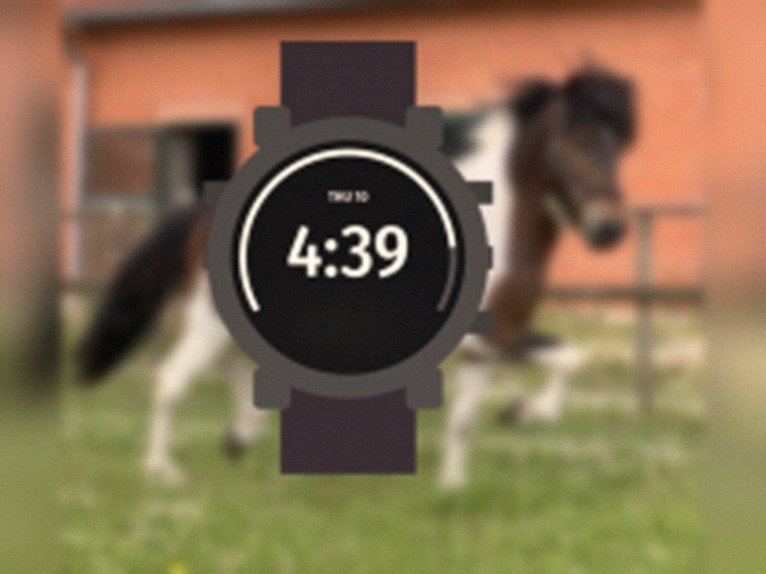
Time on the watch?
4:39
